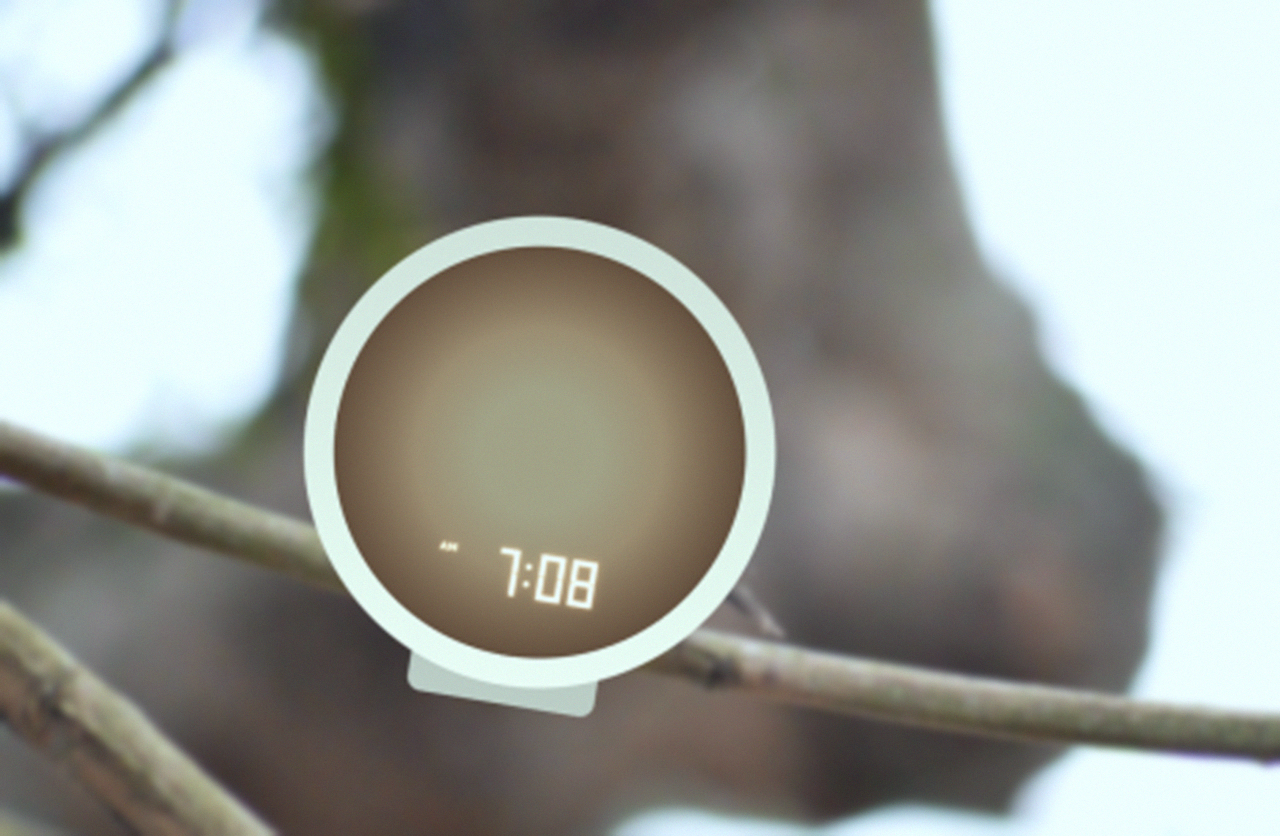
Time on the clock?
7:08
